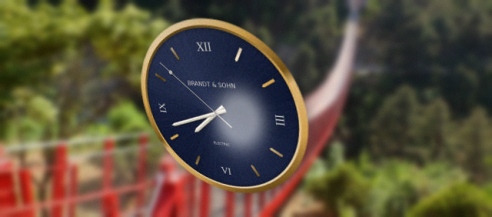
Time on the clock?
7:41:52
